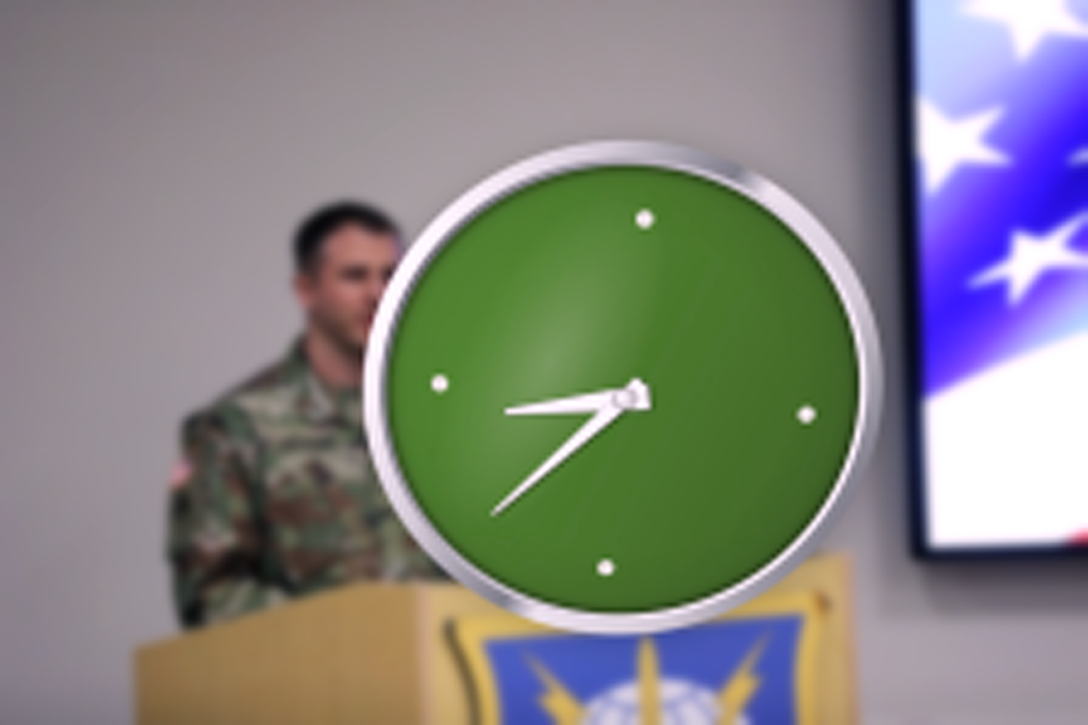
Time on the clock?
8:37
